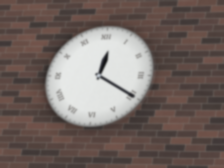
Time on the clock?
12:20
